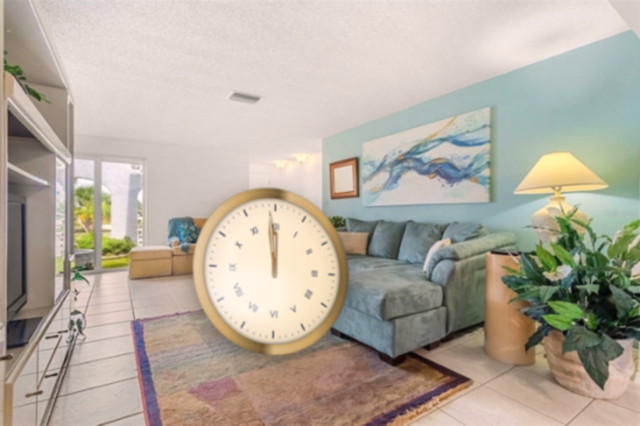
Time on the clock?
11:59
